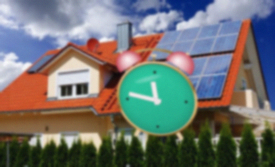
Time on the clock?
11:47
